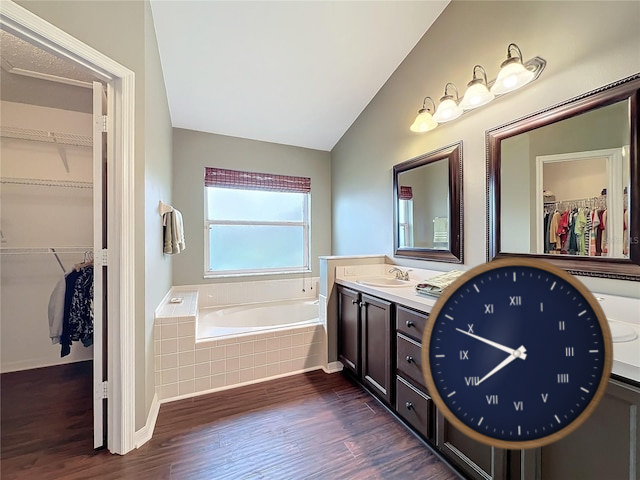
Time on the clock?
7:49
